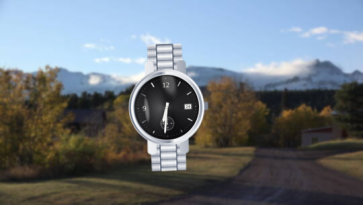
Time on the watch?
6:31
